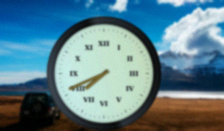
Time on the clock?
7:41
